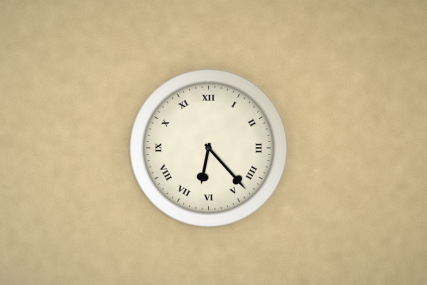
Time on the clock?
6:23
